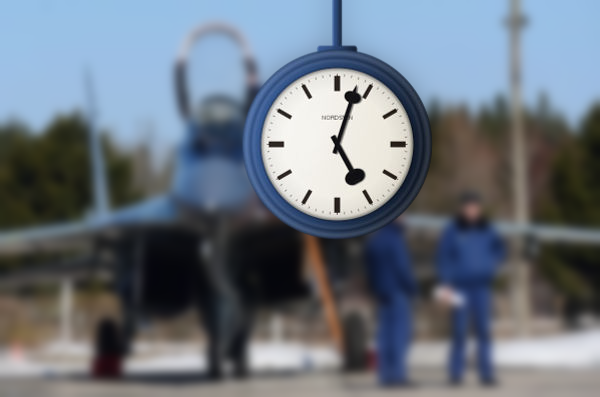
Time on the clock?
5:03
